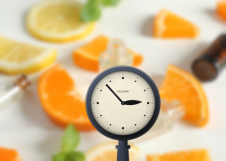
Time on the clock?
2:53
